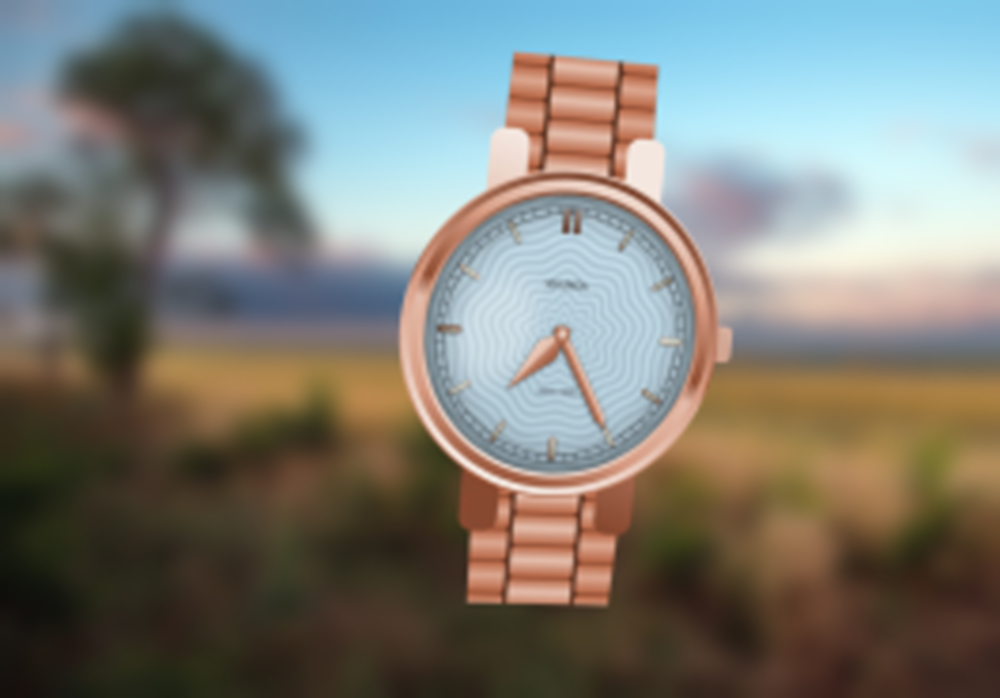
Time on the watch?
7:25
